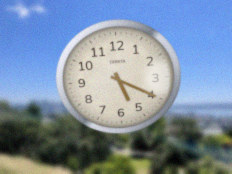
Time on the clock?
5:20
